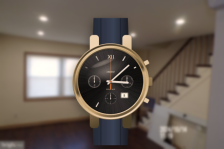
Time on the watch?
3:08
